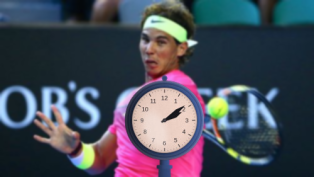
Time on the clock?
2:09
